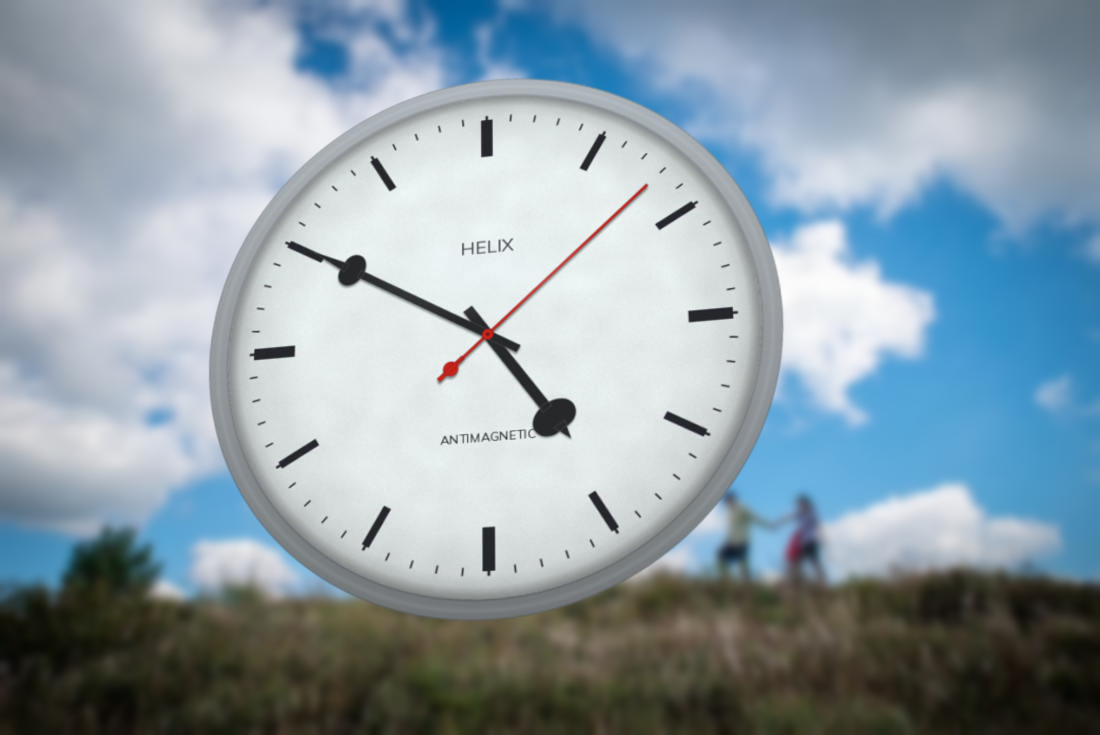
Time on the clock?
4:50:08
